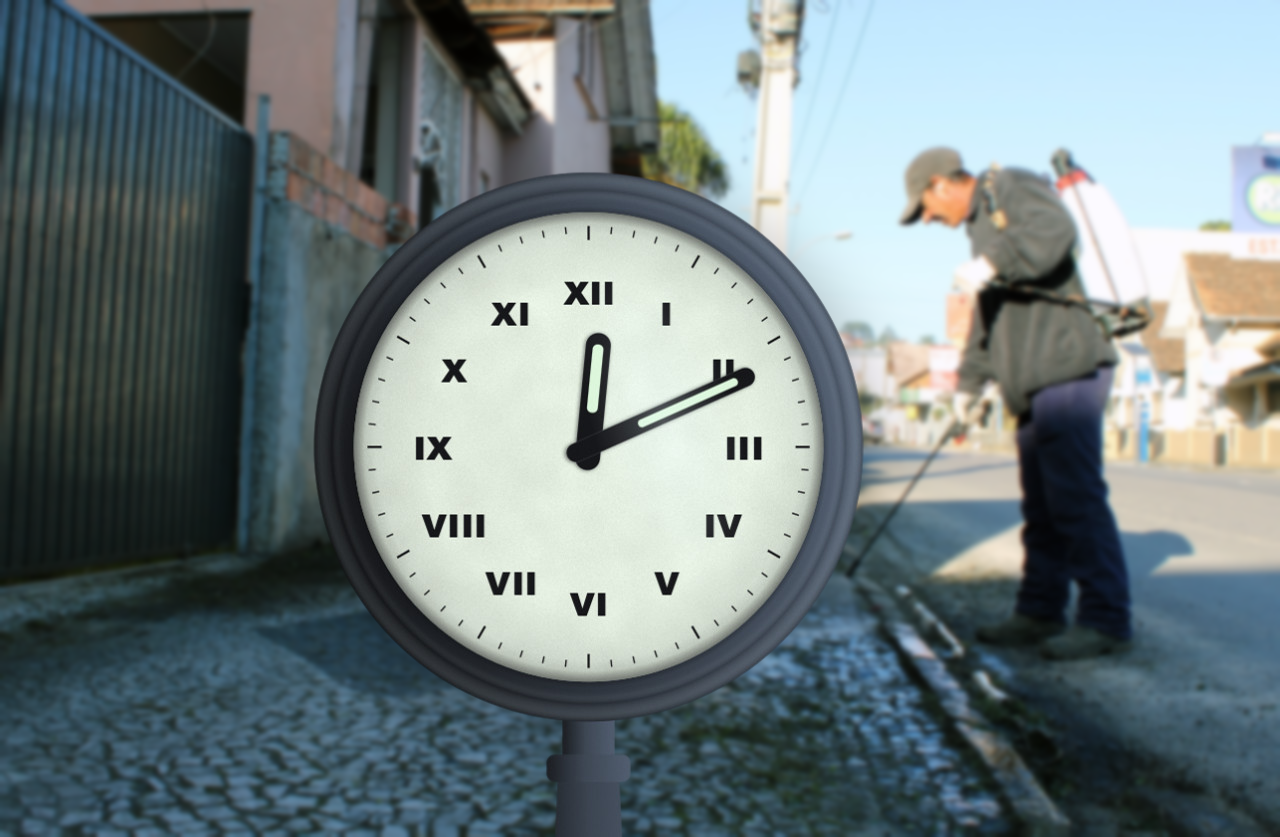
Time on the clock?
12:11
